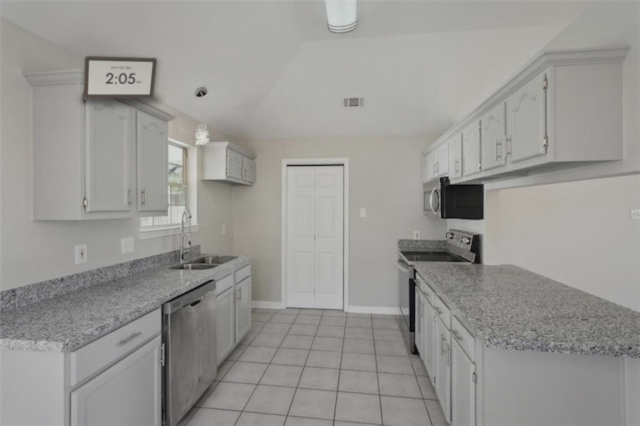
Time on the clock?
2:05
